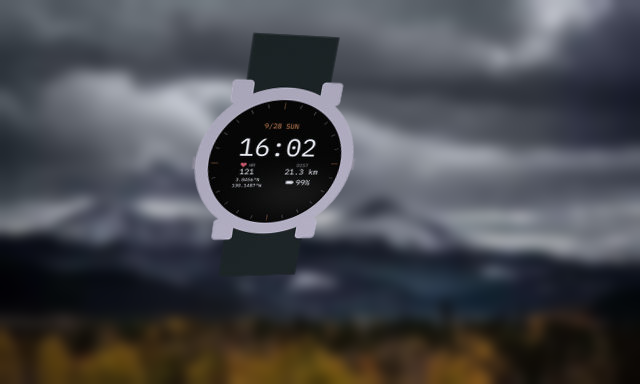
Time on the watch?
16:02
